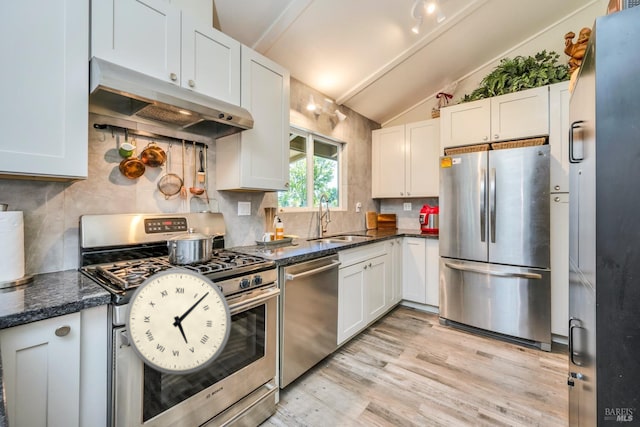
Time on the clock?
5:07
